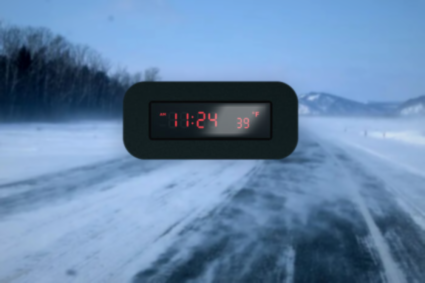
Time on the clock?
11:24
